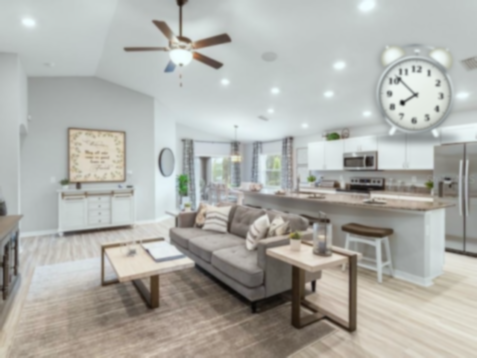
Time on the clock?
7:52
